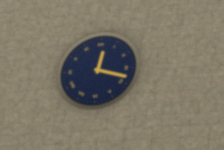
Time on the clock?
12:18
